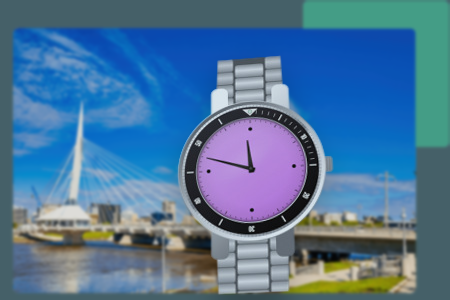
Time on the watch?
11:48
